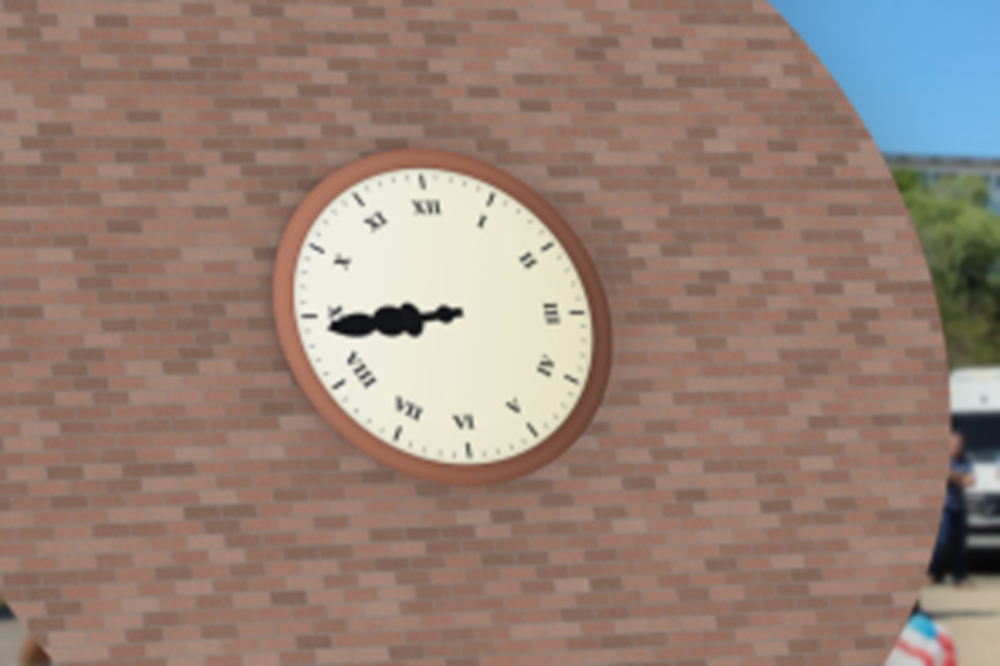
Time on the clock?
8:44
